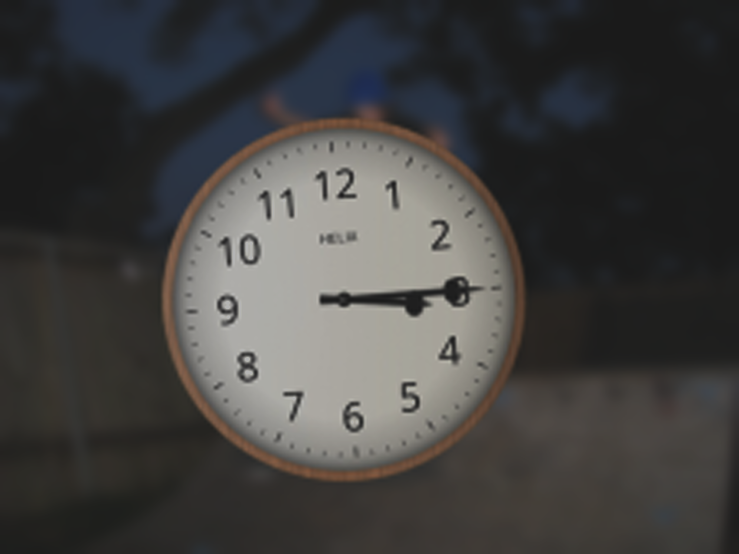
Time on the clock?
3:15
